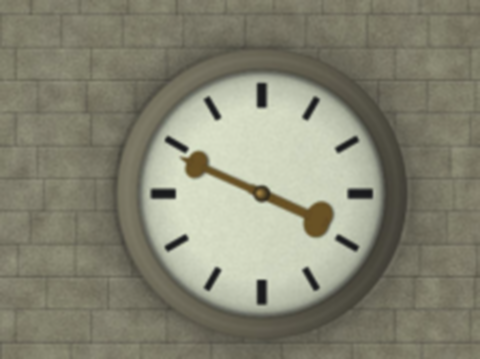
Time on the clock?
3:49
